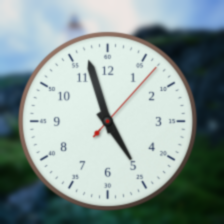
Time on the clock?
4:57:07
